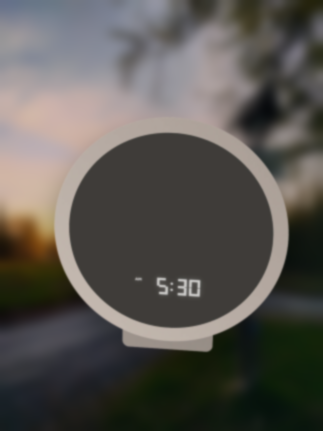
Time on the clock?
5:30
